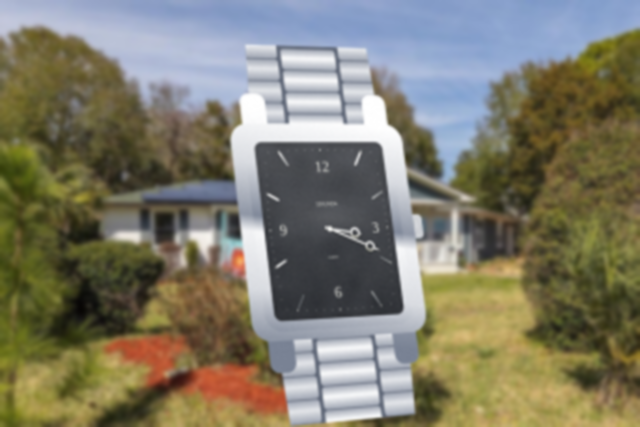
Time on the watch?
3:19
